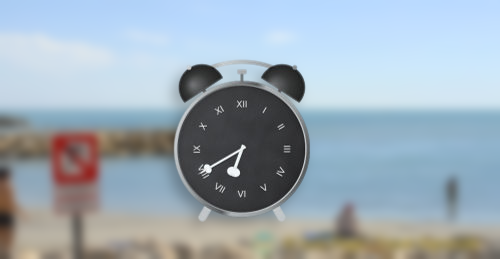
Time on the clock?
6:40
